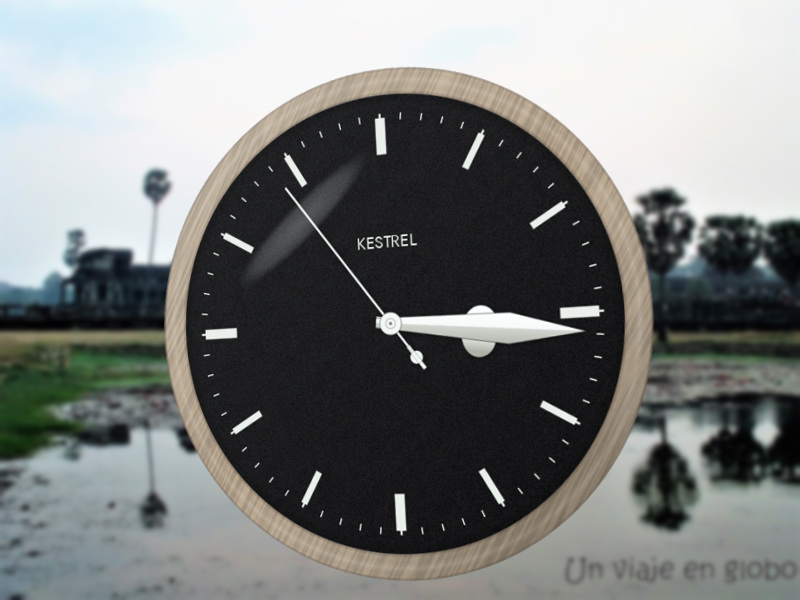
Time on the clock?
3:15:54
